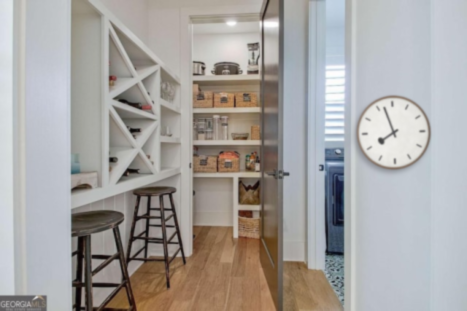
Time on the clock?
7:57
